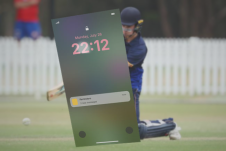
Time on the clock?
22:12
